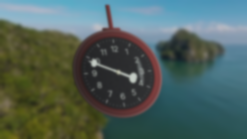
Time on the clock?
3:49
